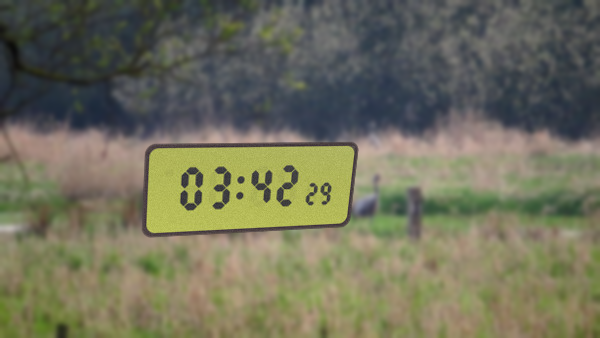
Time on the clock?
3:42:29
